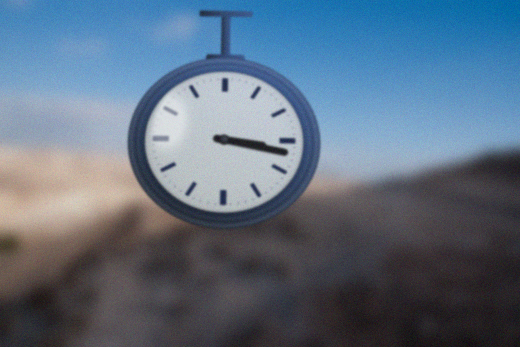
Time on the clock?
3:17
